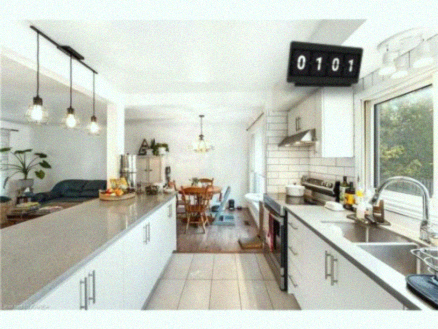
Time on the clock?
1:01
